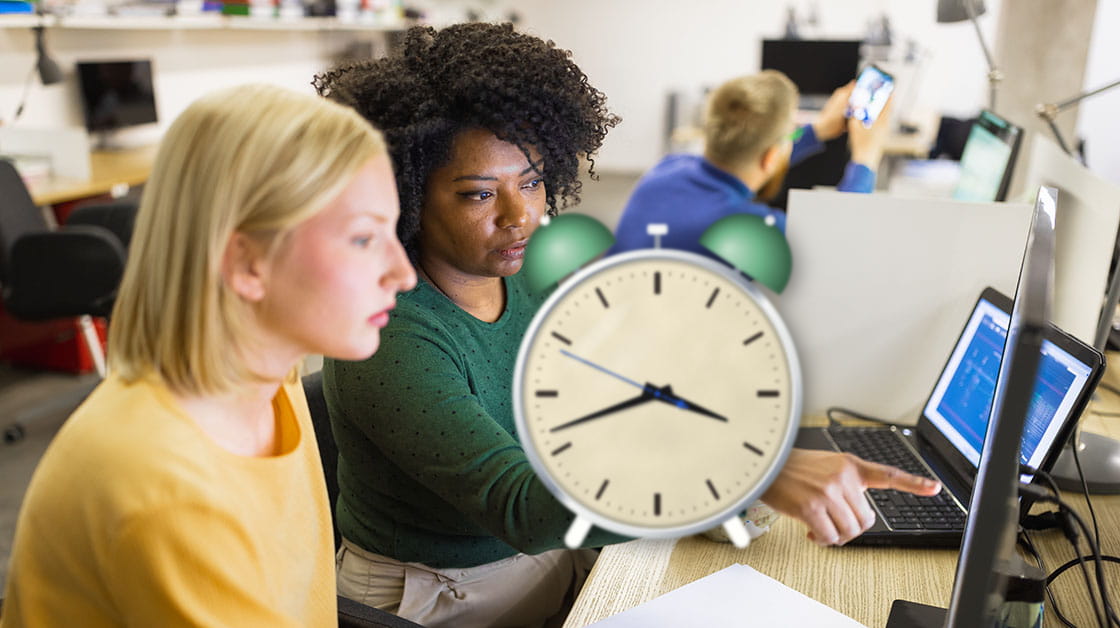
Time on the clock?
3:41:49
